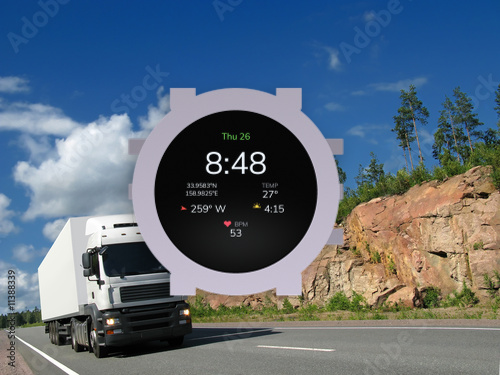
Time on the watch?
8:48
